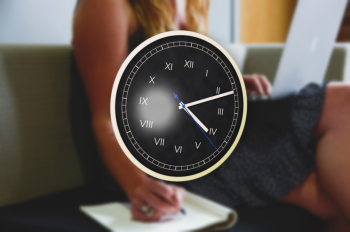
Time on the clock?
4:11:22
